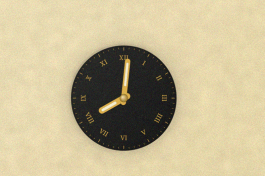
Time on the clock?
8:01
